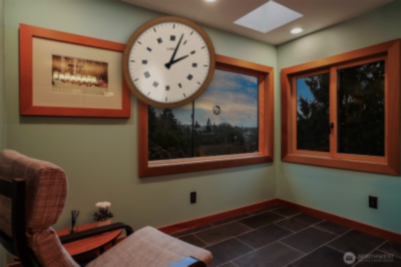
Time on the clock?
2:03
